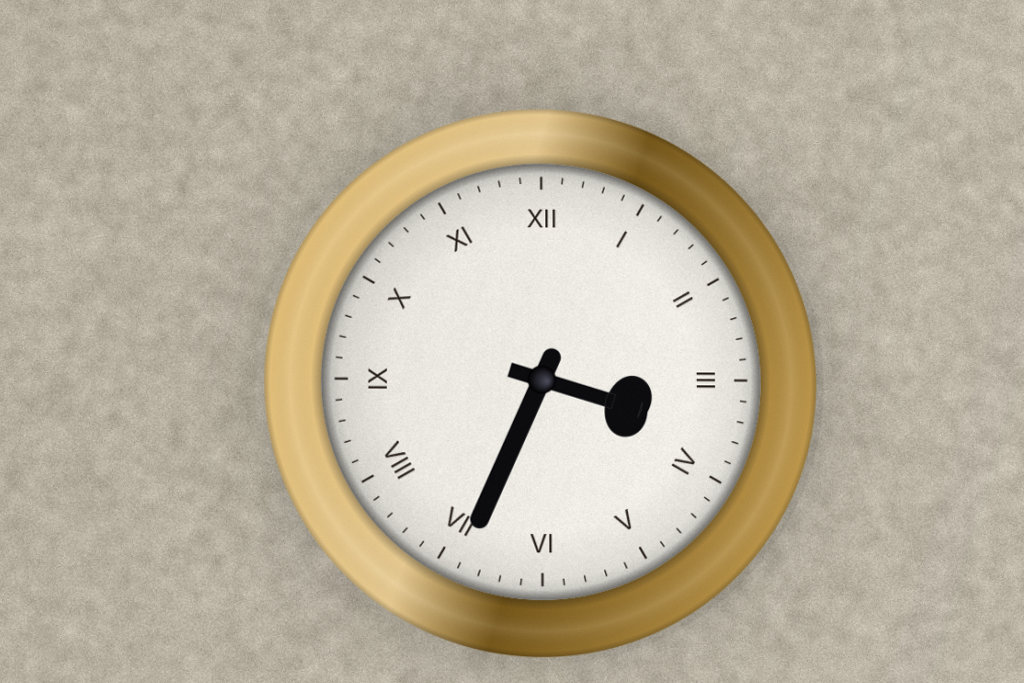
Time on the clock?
3:34
